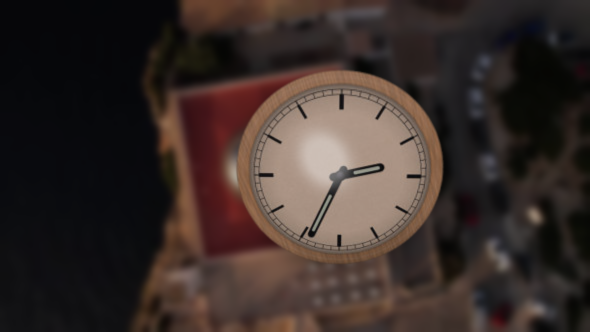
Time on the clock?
2:34
